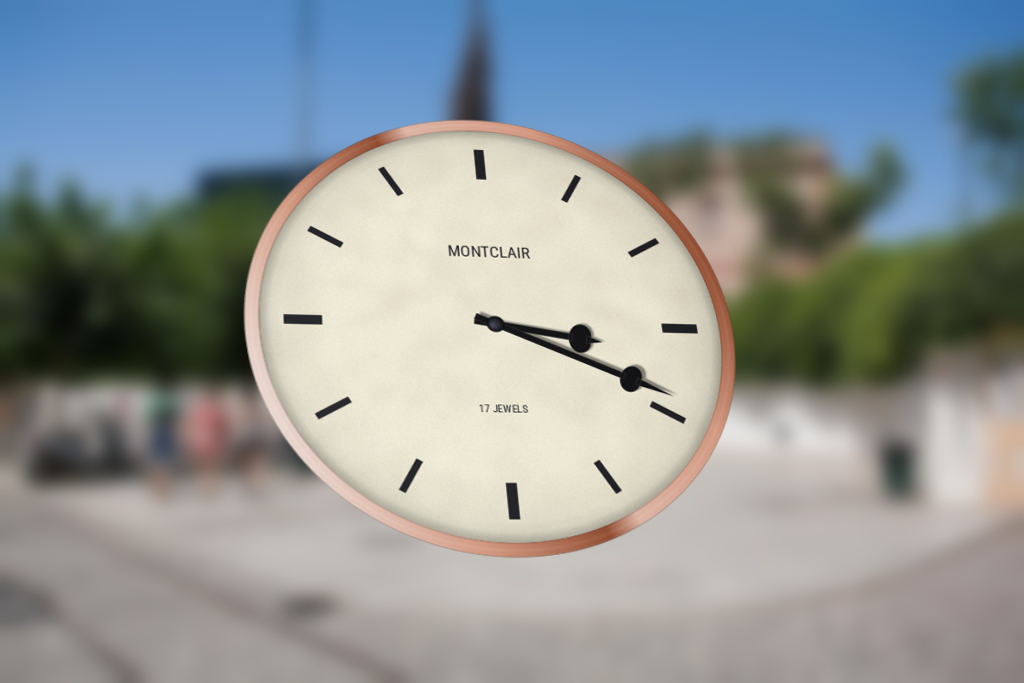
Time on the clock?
3:19
